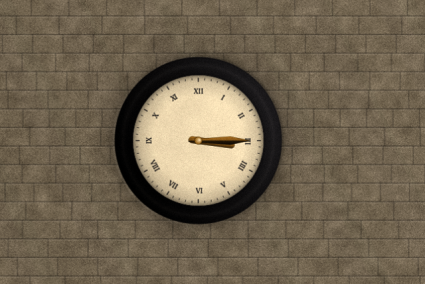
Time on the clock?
3:15
